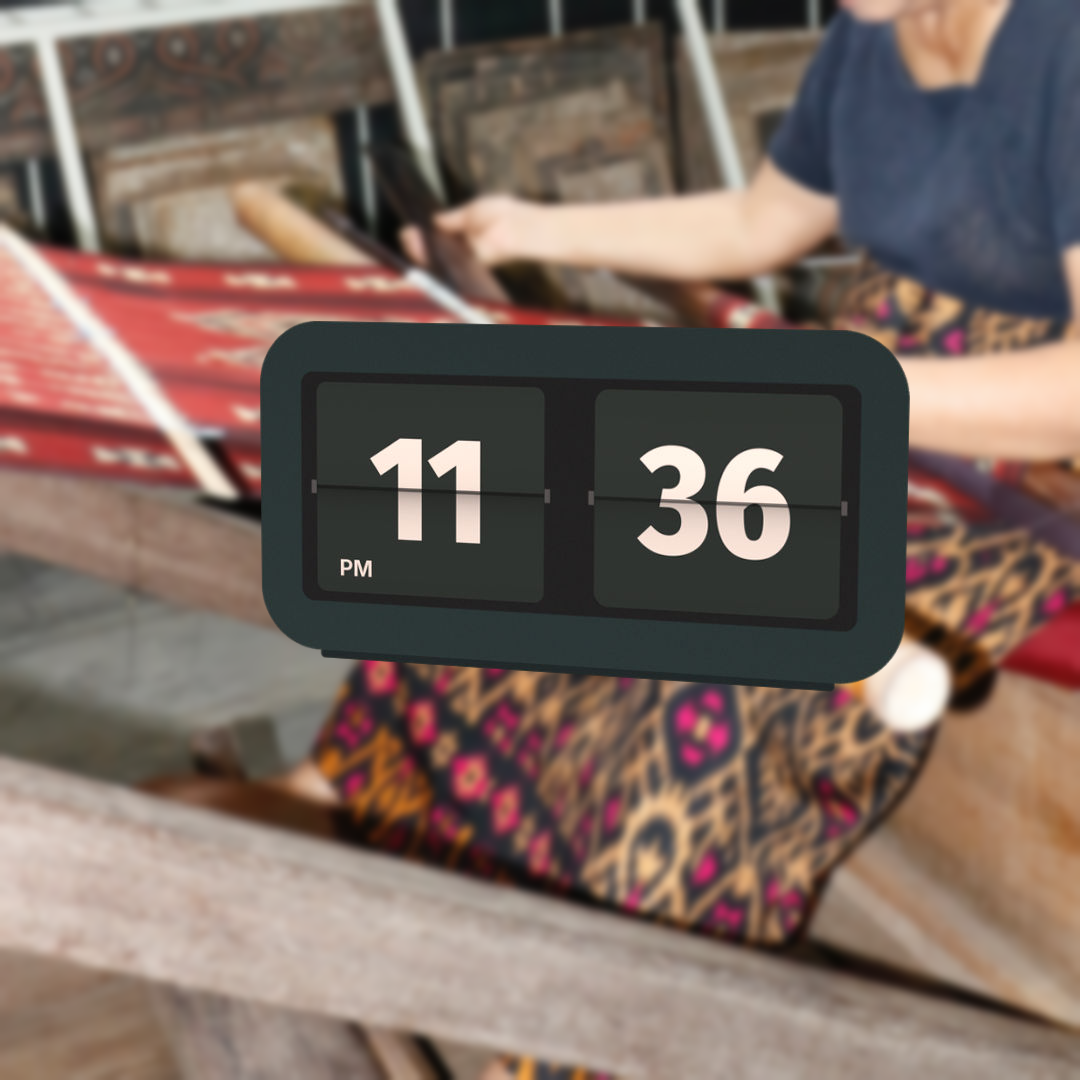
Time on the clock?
11:36
